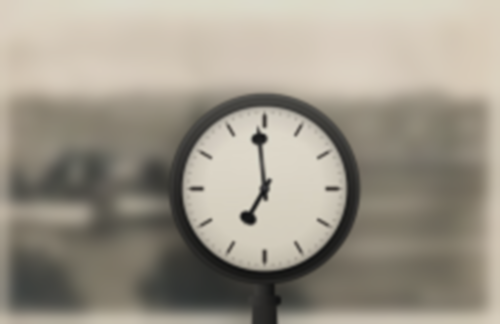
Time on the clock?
6:59
